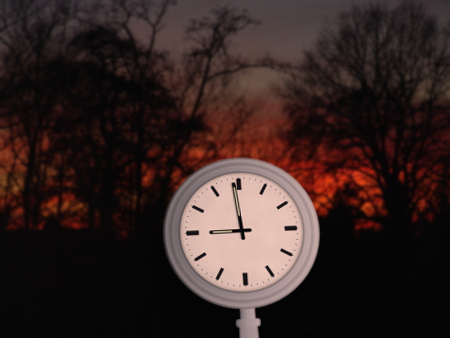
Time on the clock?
8:59
